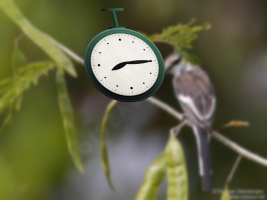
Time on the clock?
8:15
